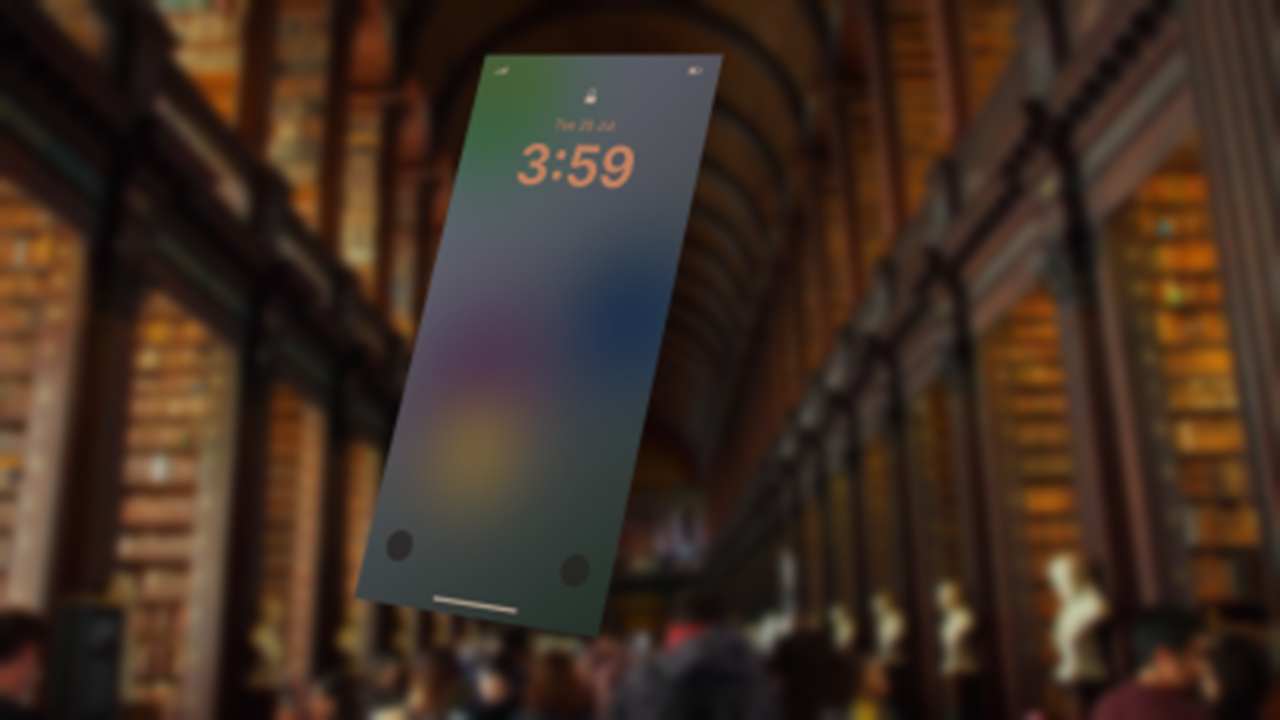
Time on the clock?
3:59
